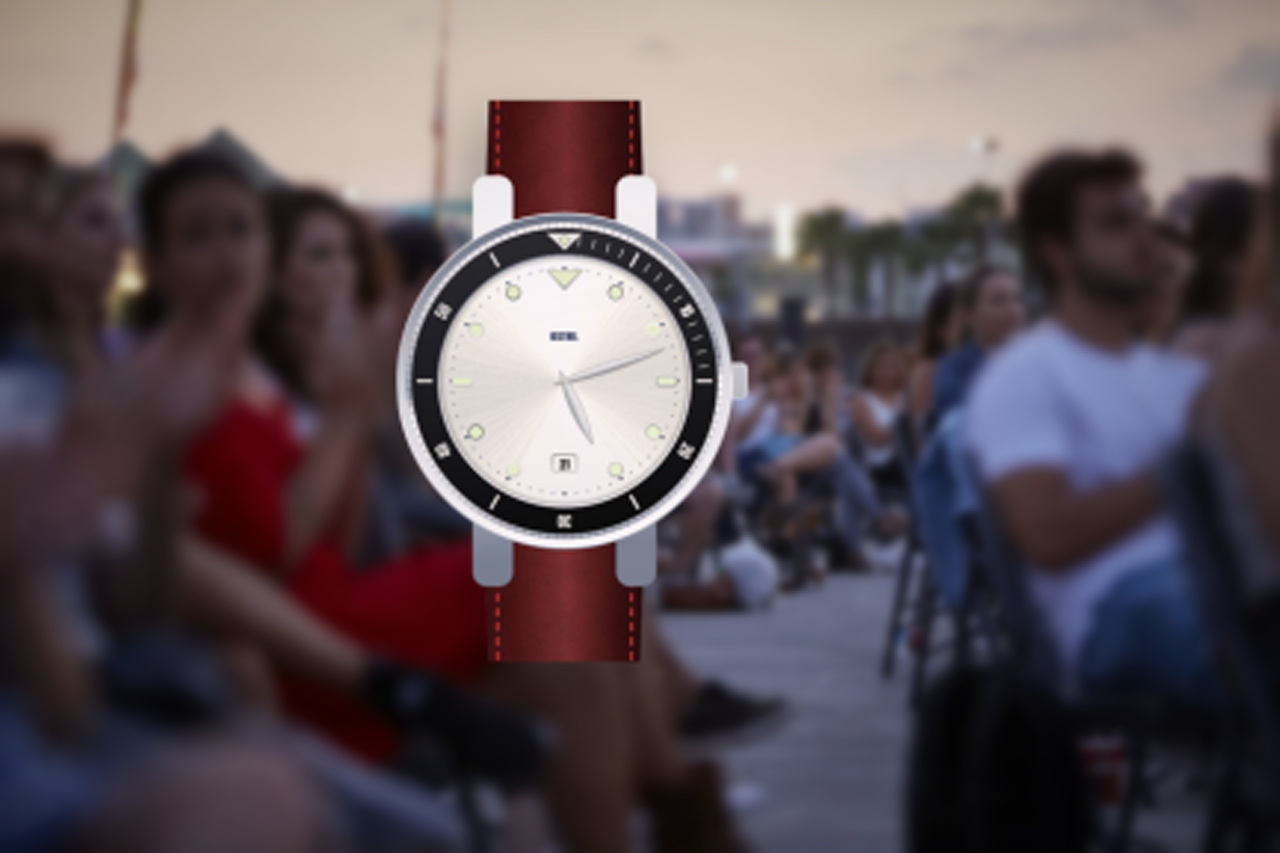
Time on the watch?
5:12
